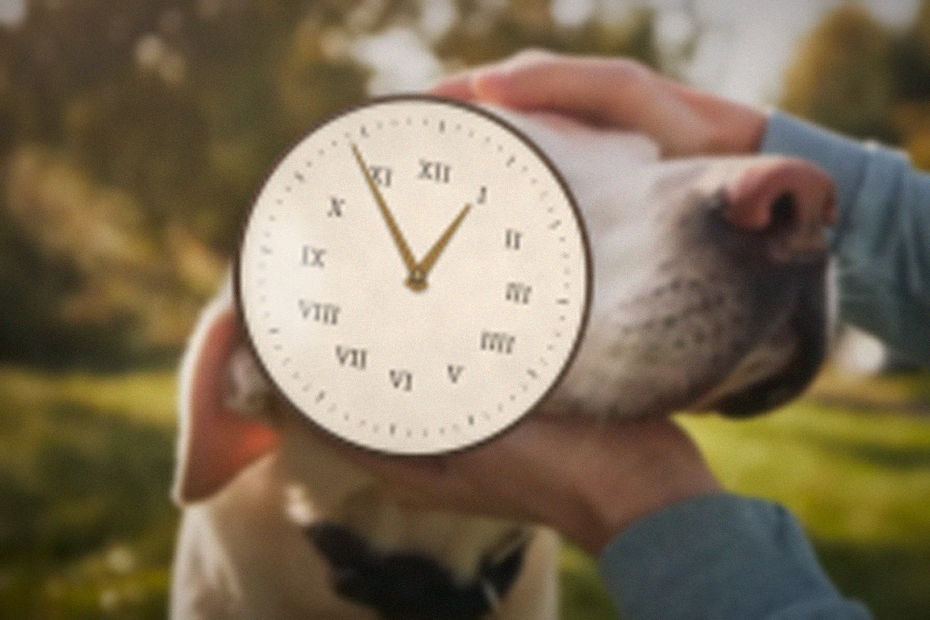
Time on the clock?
12:54
